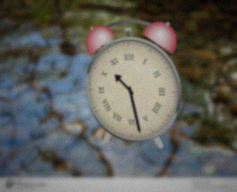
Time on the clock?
10:28
